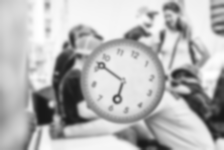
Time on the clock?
5:47
